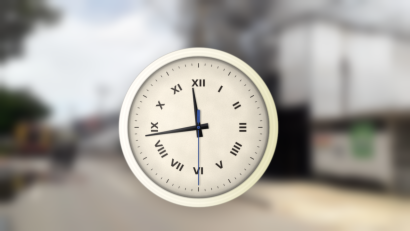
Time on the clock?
11:43:30
